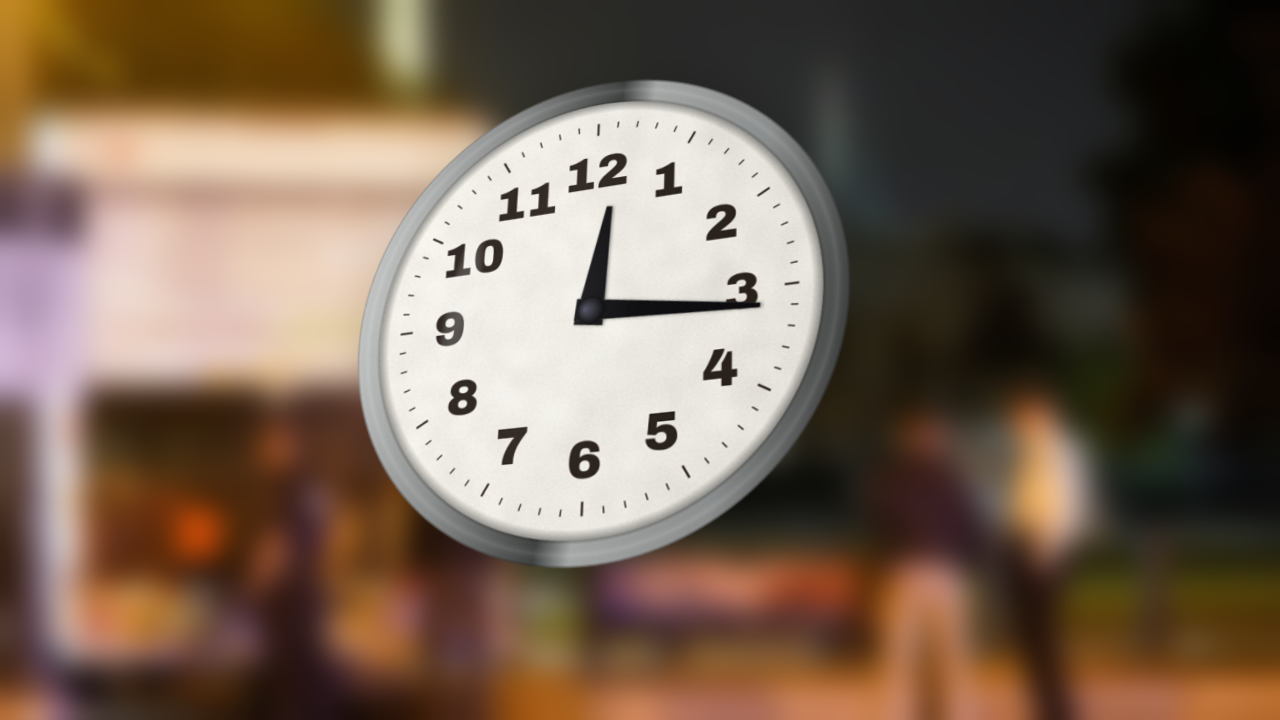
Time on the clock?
12:16
